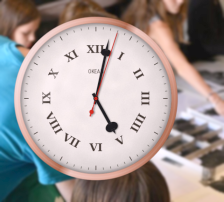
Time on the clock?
5:02:03
